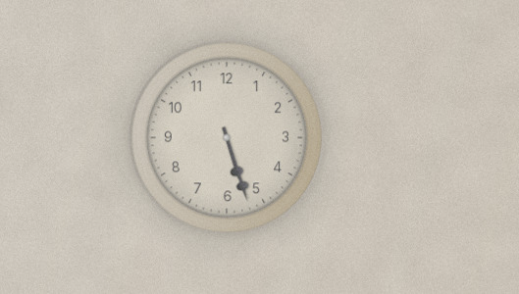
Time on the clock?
5:27
